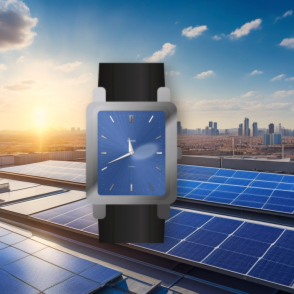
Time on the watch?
11:41
